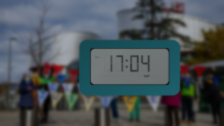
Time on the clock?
17:04
